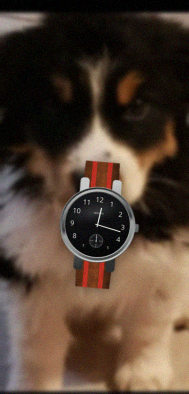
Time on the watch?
12:17
